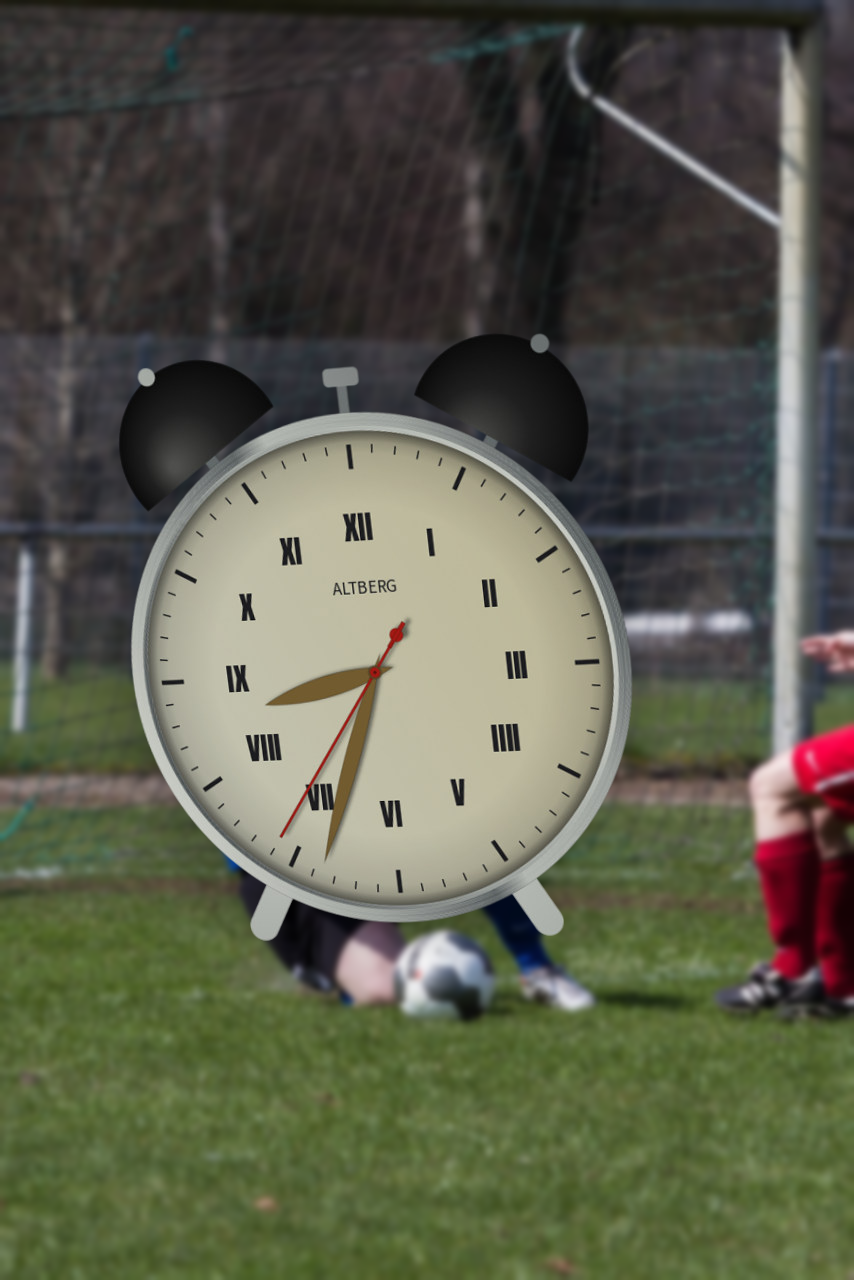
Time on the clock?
8:33:36
